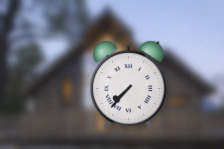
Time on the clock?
7:37
